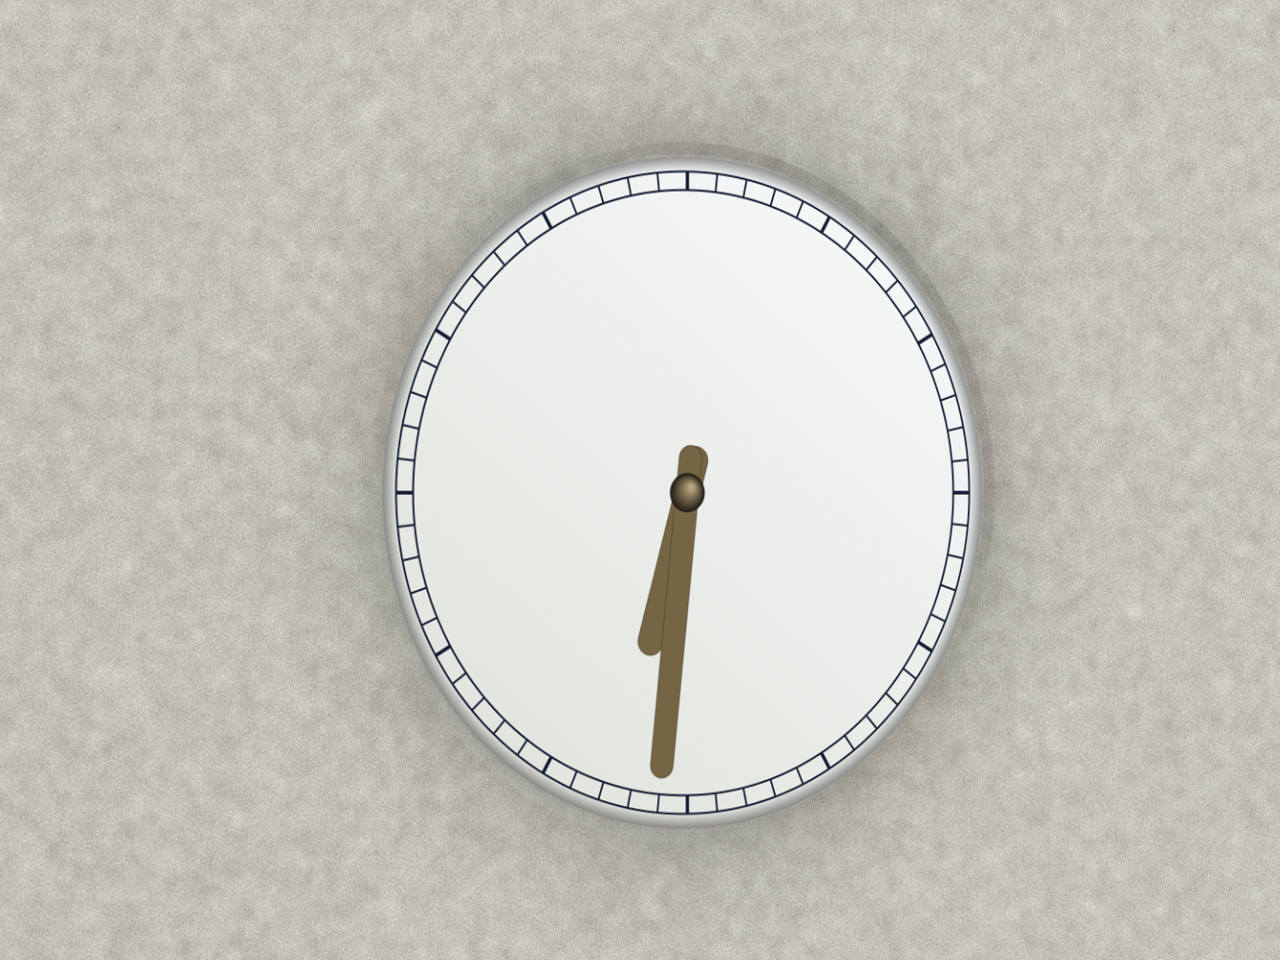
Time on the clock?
6:31
